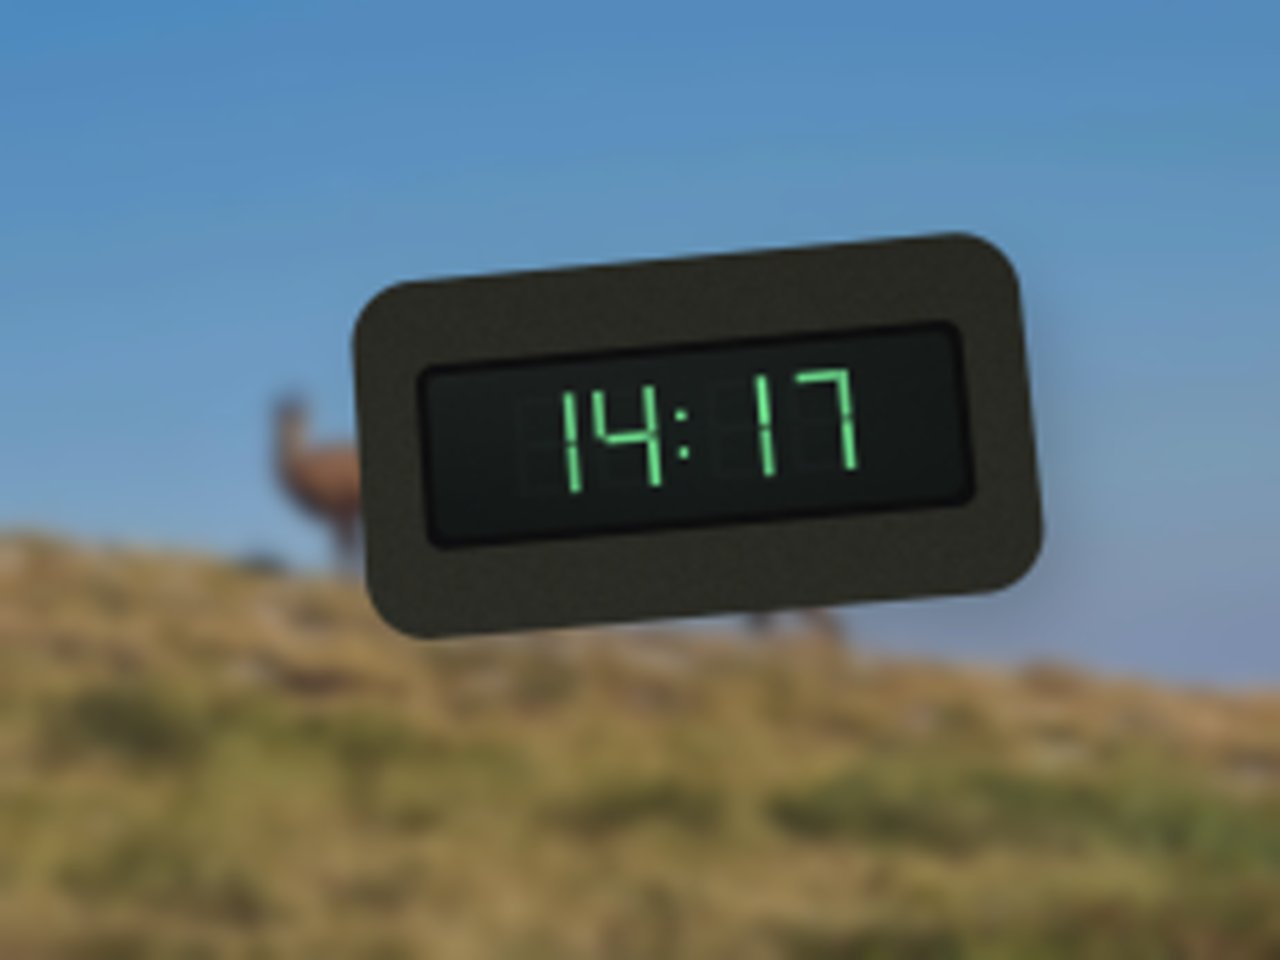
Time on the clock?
14:17
